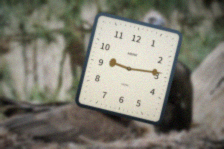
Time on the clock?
9:14
